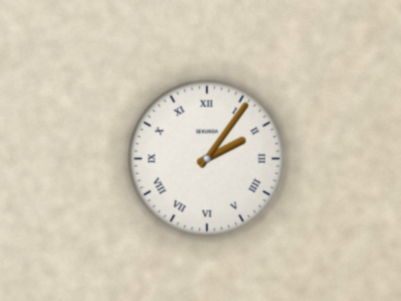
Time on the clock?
2:06
